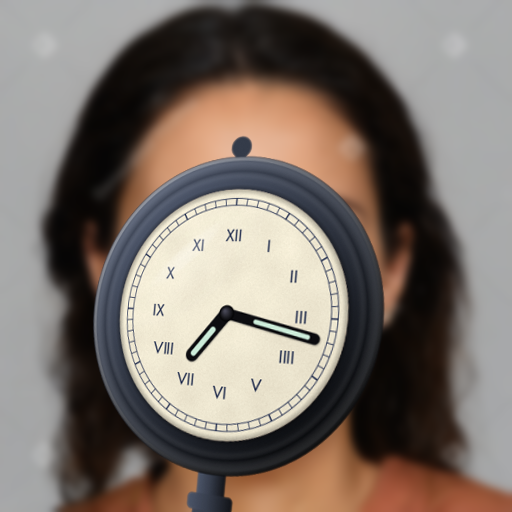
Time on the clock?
7:17
